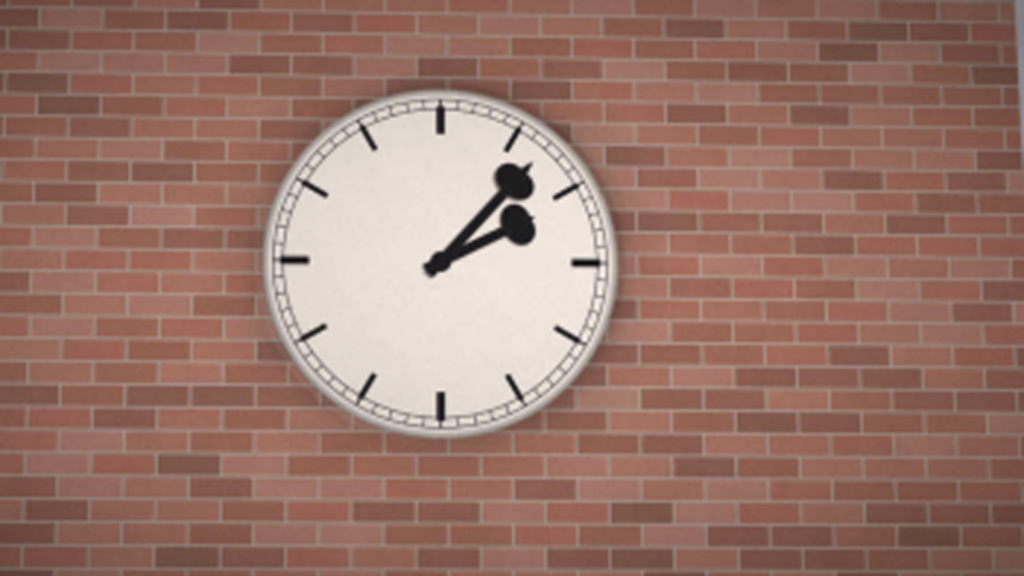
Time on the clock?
2:07
